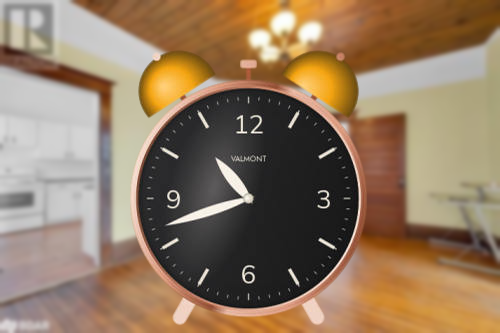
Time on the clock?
10:42
